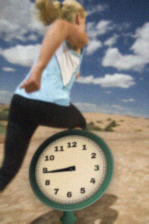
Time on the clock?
8:44
